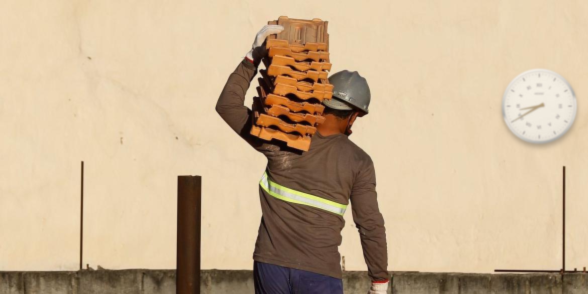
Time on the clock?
8:40
